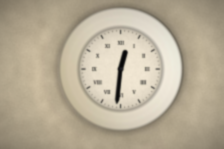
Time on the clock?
12:31
